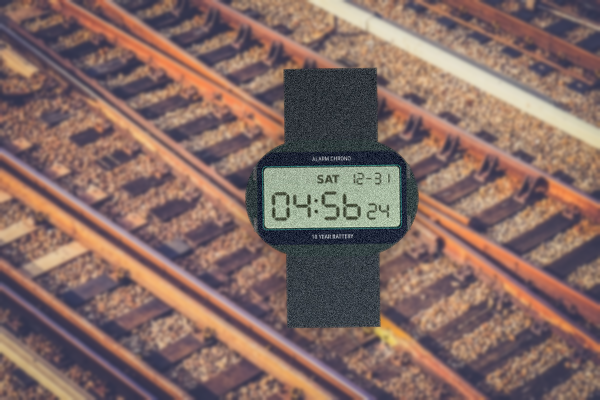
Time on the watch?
4:56:24
